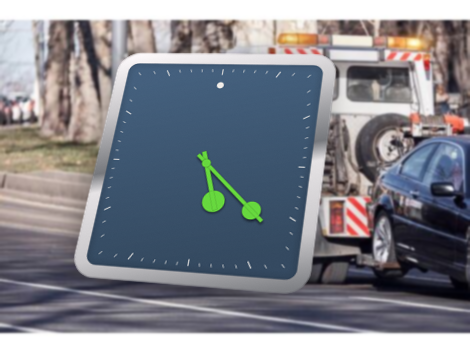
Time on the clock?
5:22
